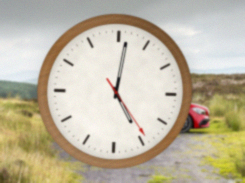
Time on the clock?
5:01:24
